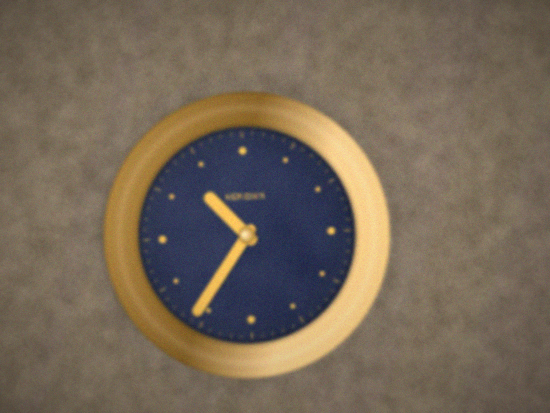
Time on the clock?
10:36
